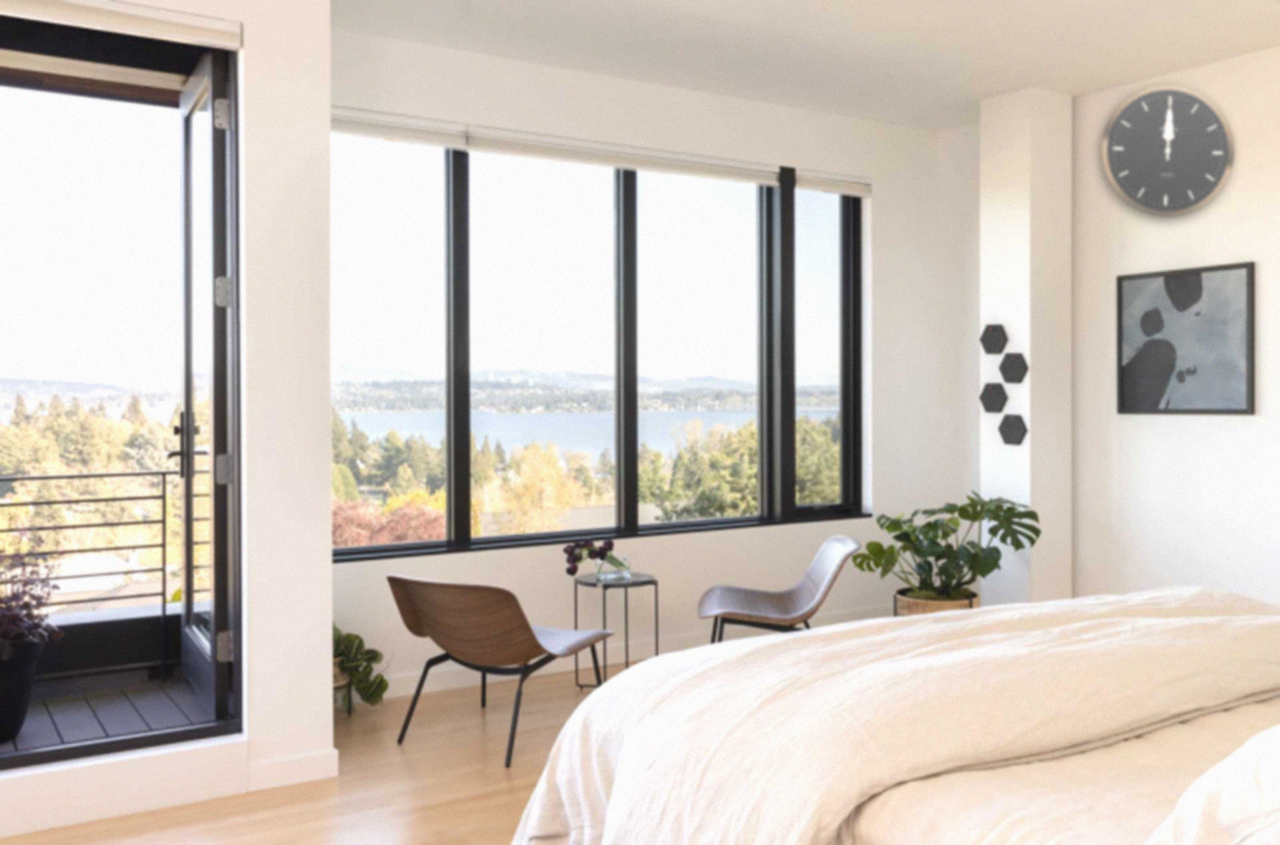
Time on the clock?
12:00
